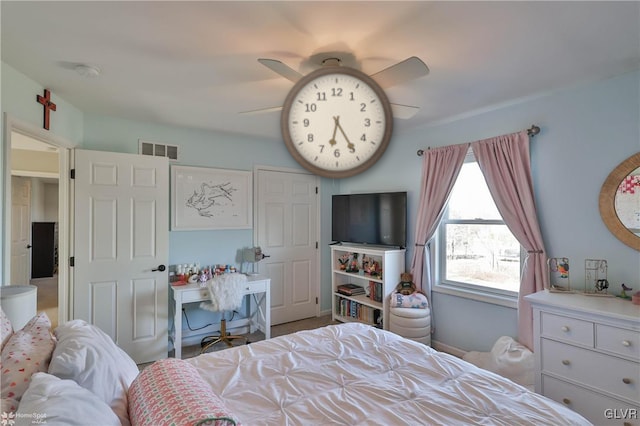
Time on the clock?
6:25
